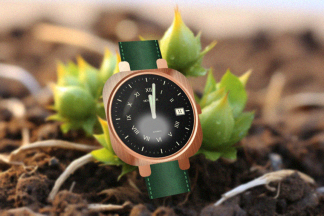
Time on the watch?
12:02
